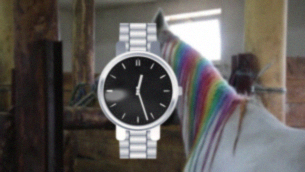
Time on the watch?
12:27
